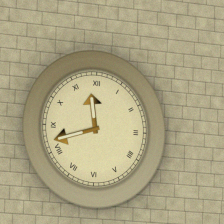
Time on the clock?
11:42
